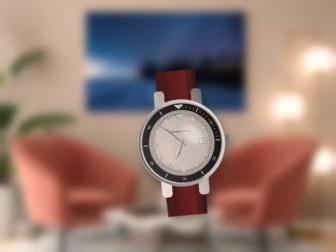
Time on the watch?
6:52
